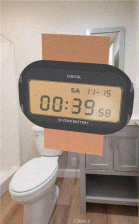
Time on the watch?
0:39:58
